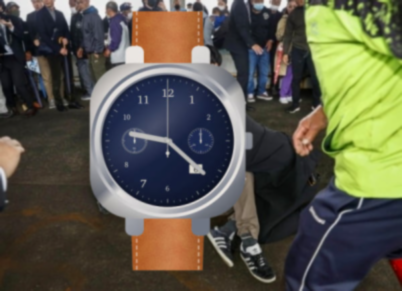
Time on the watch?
9:22
